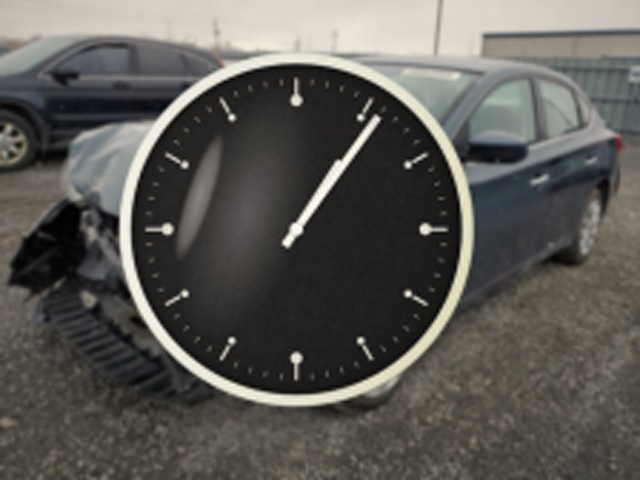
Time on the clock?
1:06
